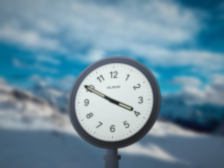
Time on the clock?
3:50
